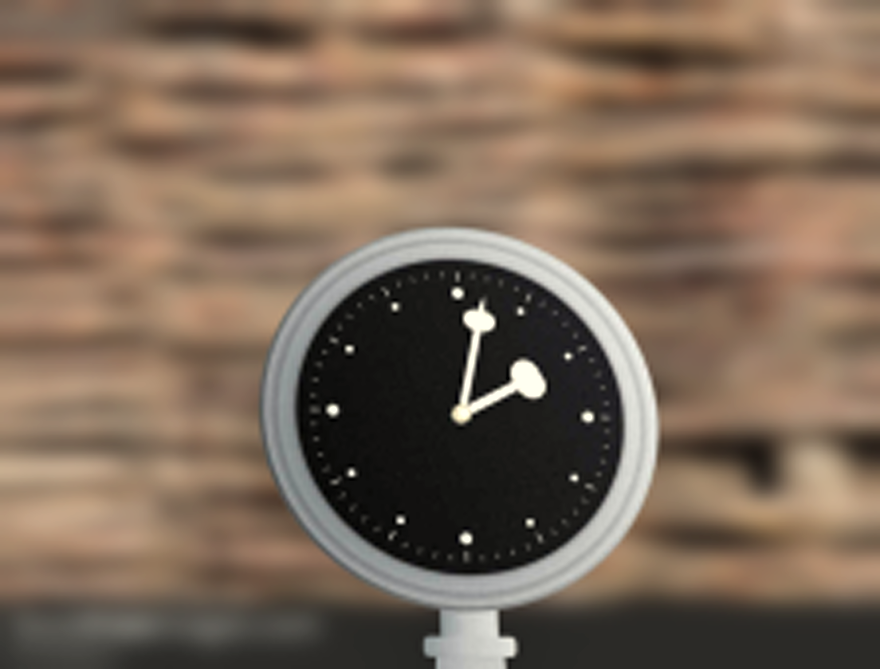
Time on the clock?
2:02
